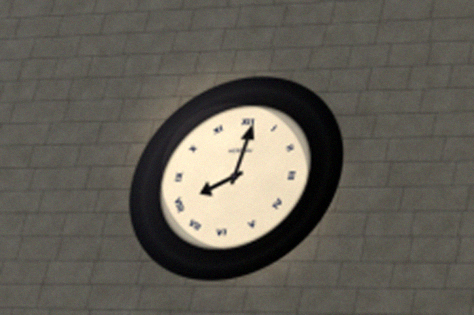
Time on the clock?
8:01
